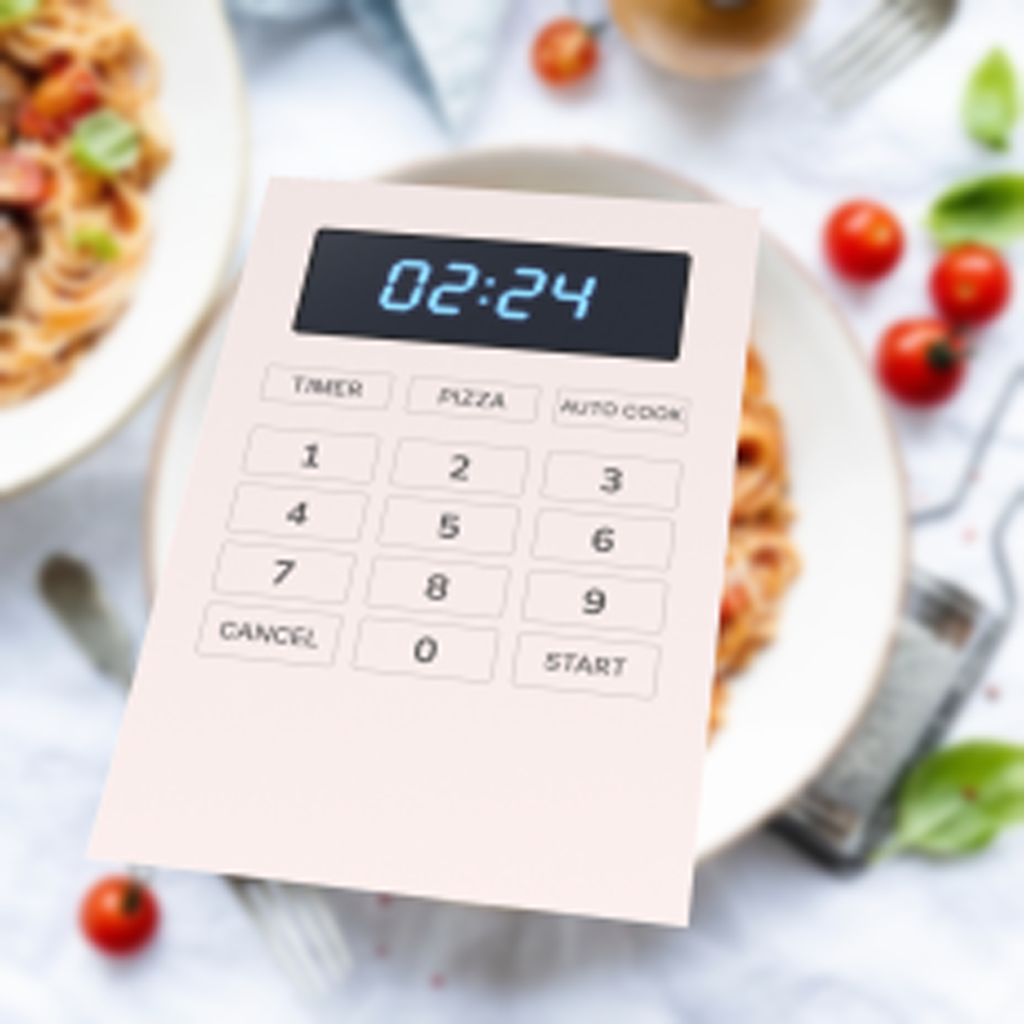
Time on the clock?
2:24
